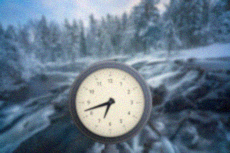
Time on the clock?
6:42
